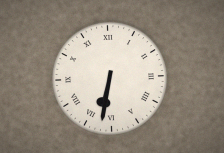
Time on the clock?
6:32
